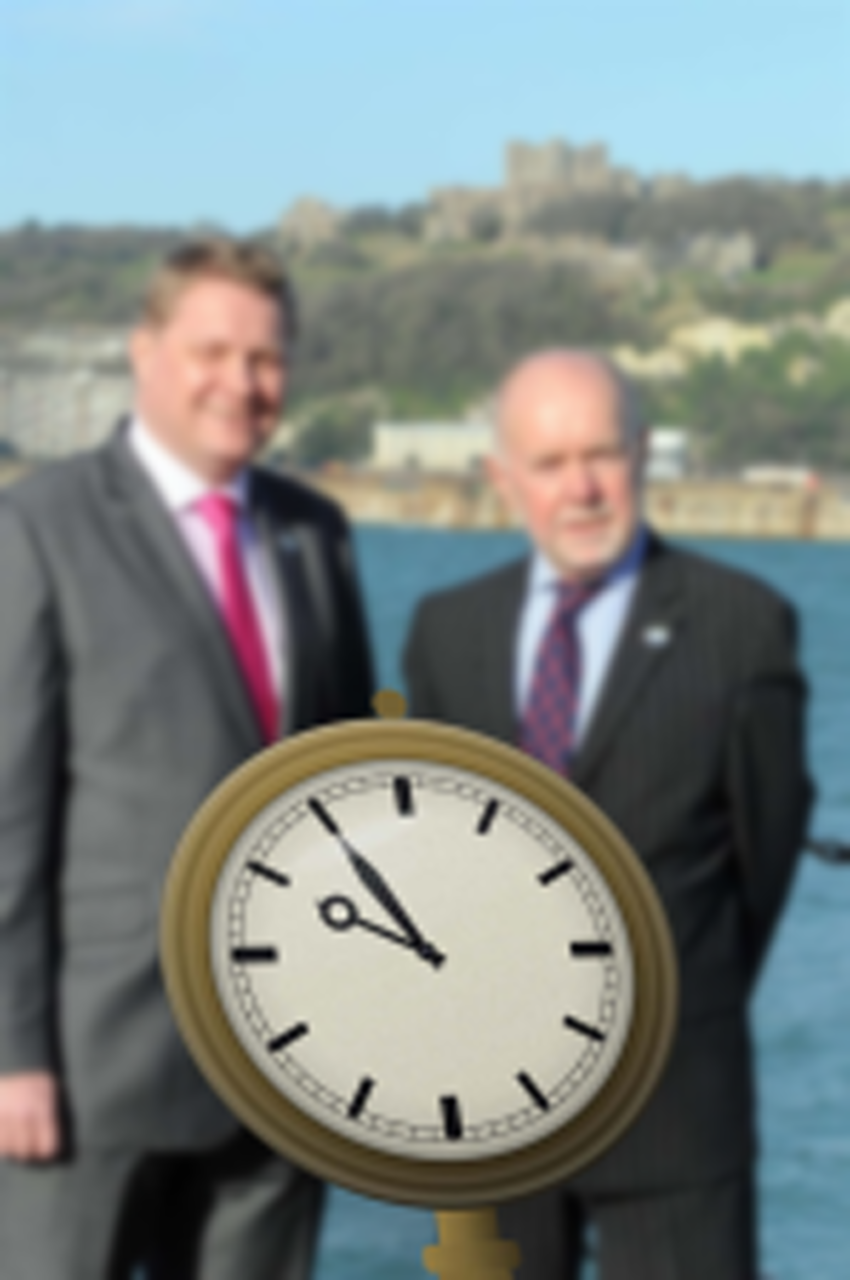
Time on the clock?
9:55
